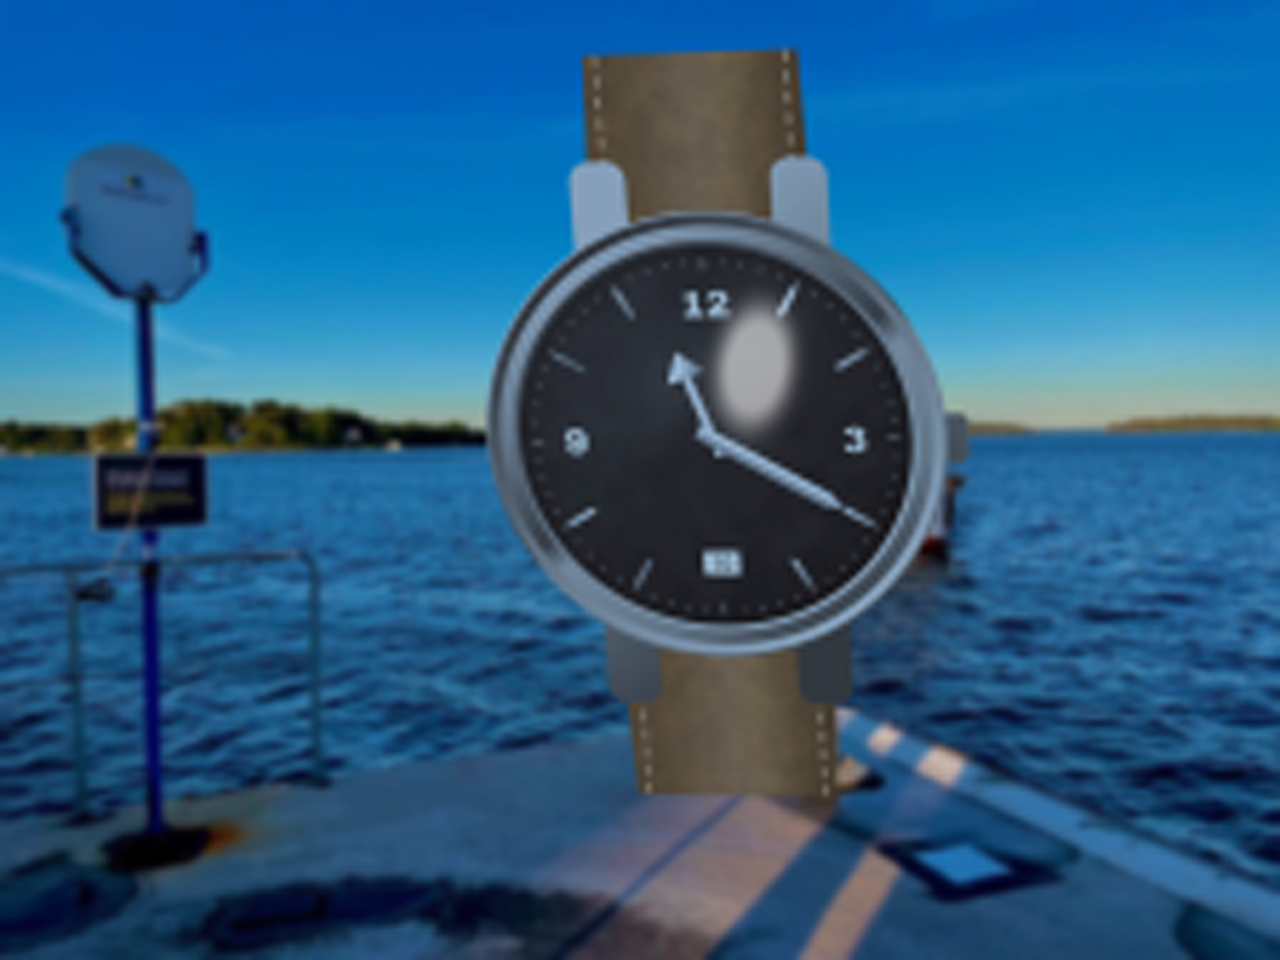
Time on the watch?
11:20
